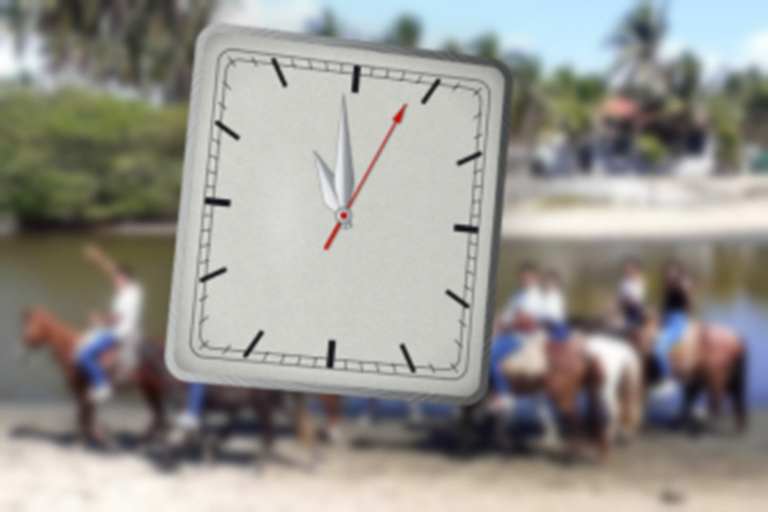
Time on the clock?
10:59:04
